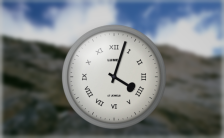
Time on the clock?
4:03
